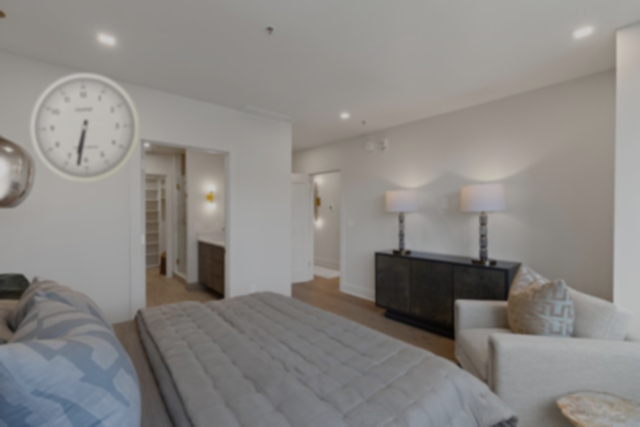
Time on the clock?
6:32
